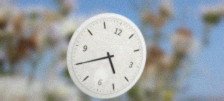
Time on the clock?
4:40
